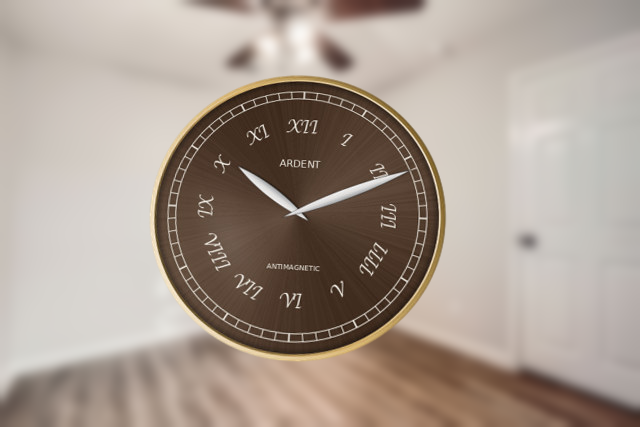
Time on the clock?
10:11
